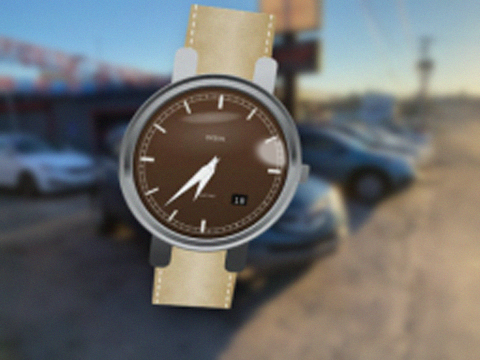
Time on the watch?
6:37
